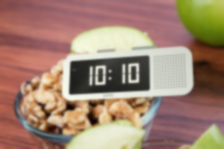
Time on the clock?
10:10
